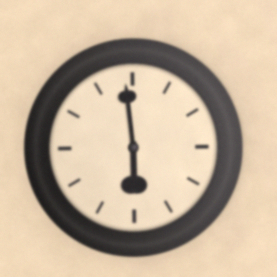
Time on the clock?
5:59
